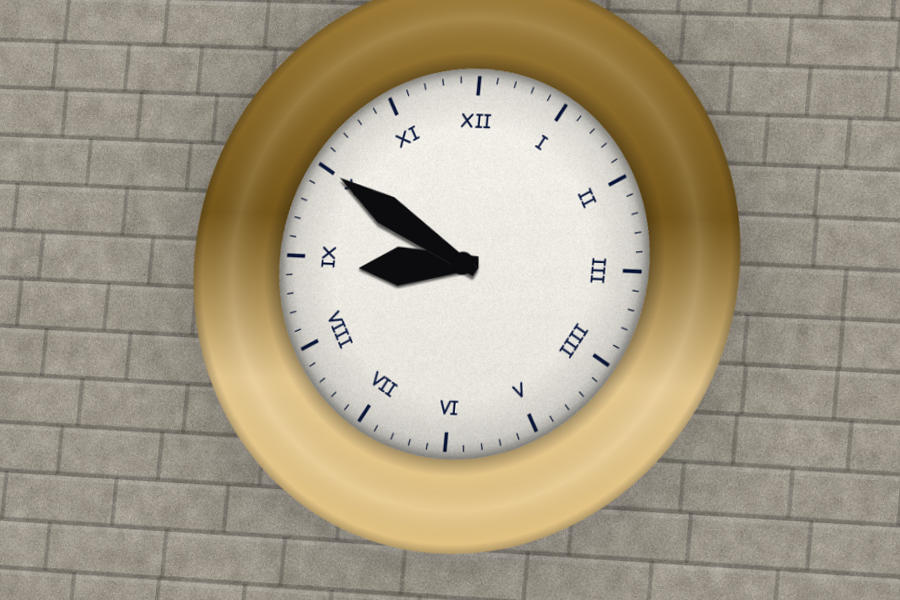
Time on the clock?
8:50
